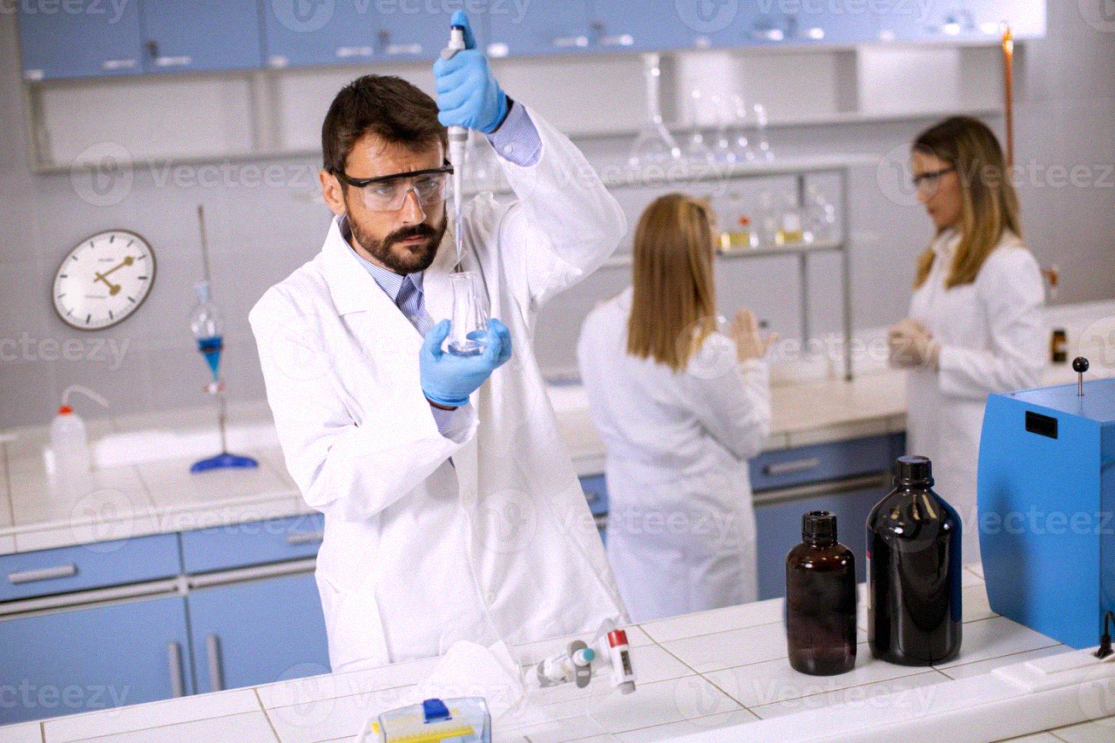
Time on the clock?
4:09
